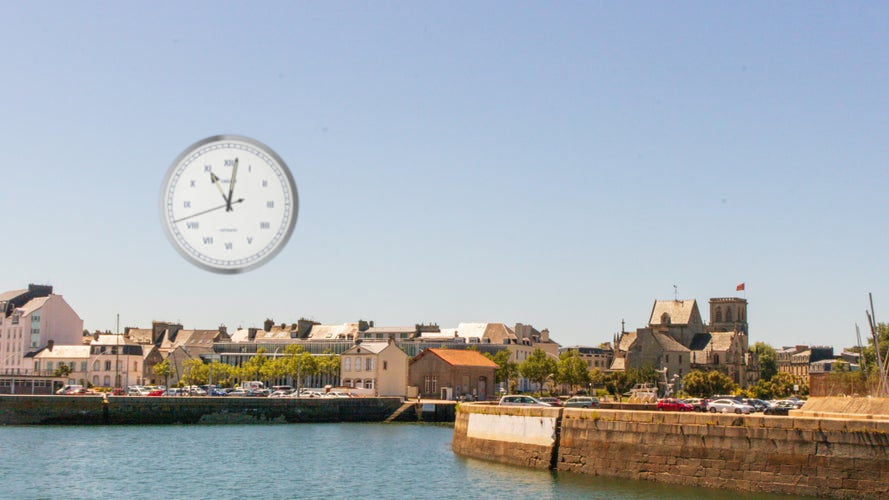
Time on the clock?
11:01:42
